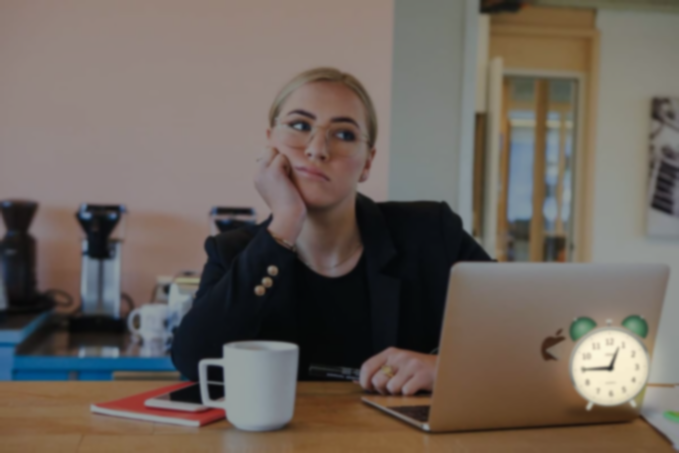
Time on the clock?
12:45
